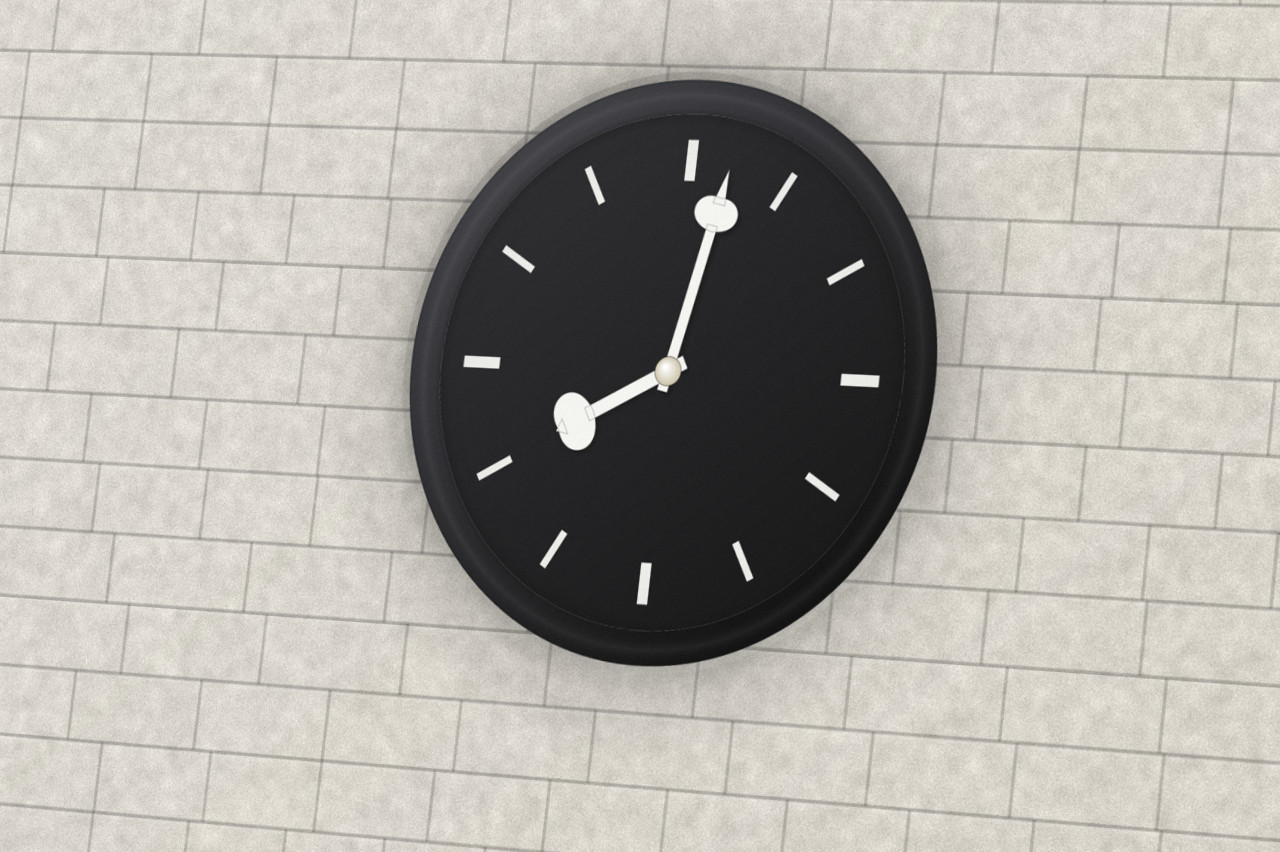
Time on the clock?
8:02
